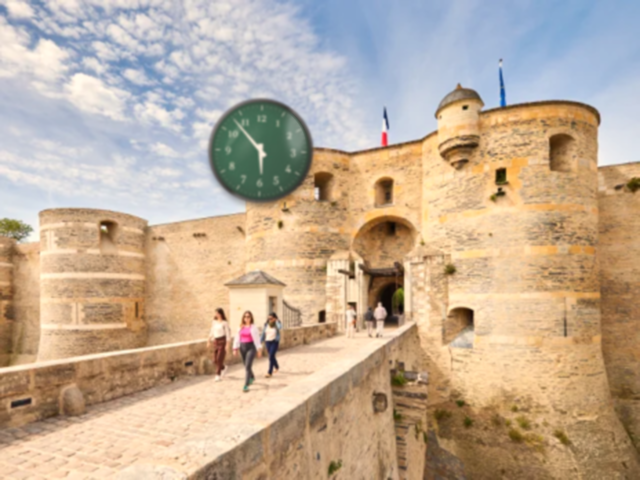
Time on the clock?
5:53
